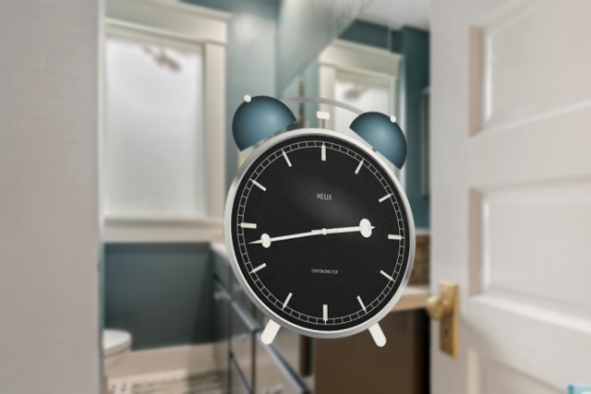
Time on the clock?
2:43
